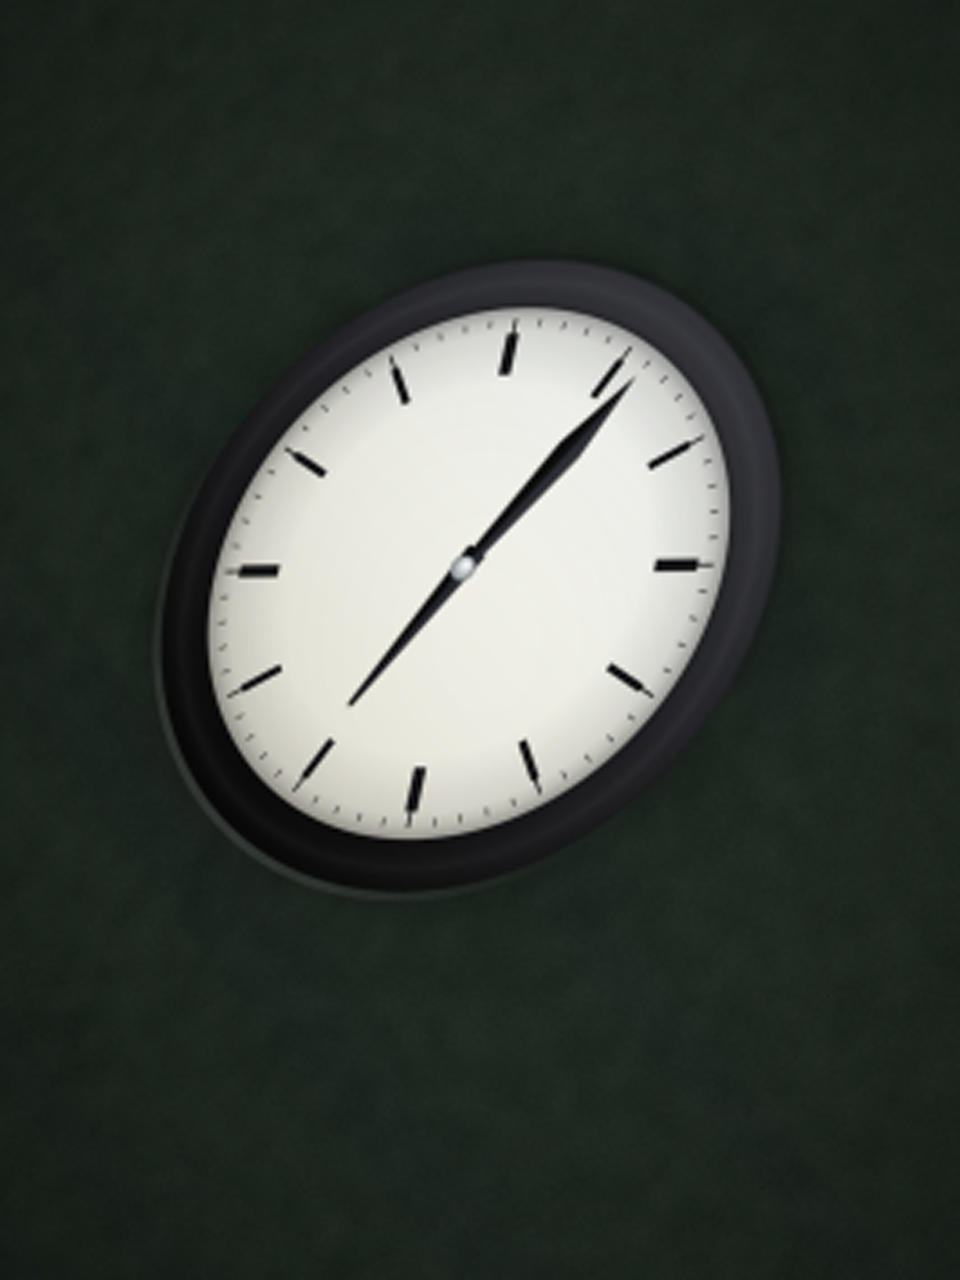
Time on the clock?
7:06
